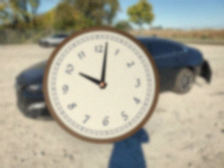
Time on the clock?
10:02
